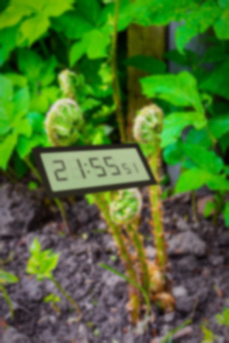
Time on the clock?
21:55
